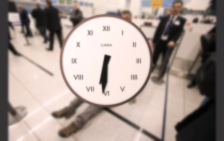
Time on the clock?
6:31
